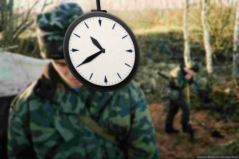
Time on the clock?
10:40
